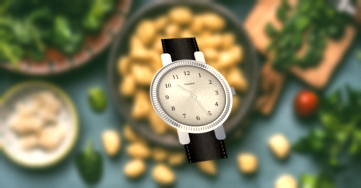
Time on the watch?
10:26
